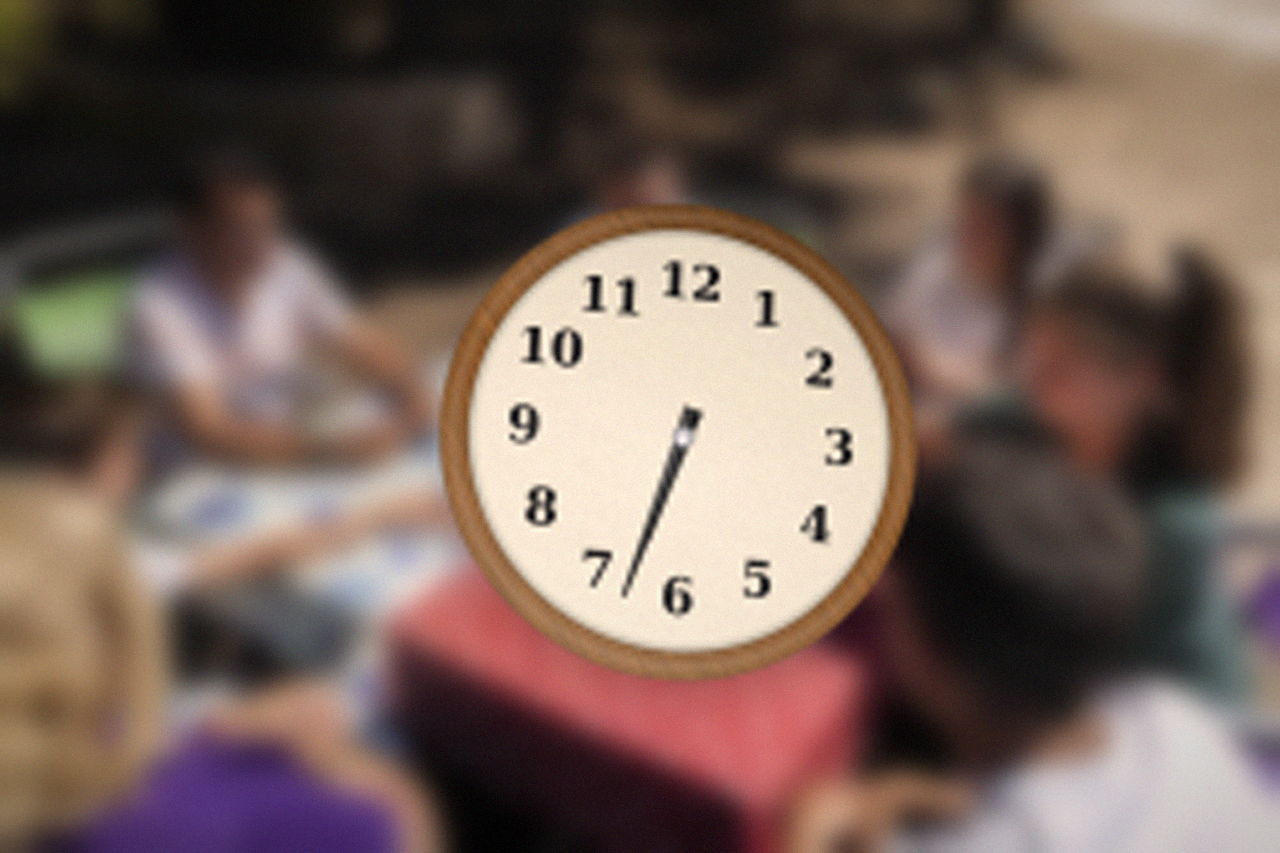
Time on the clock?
6:33
